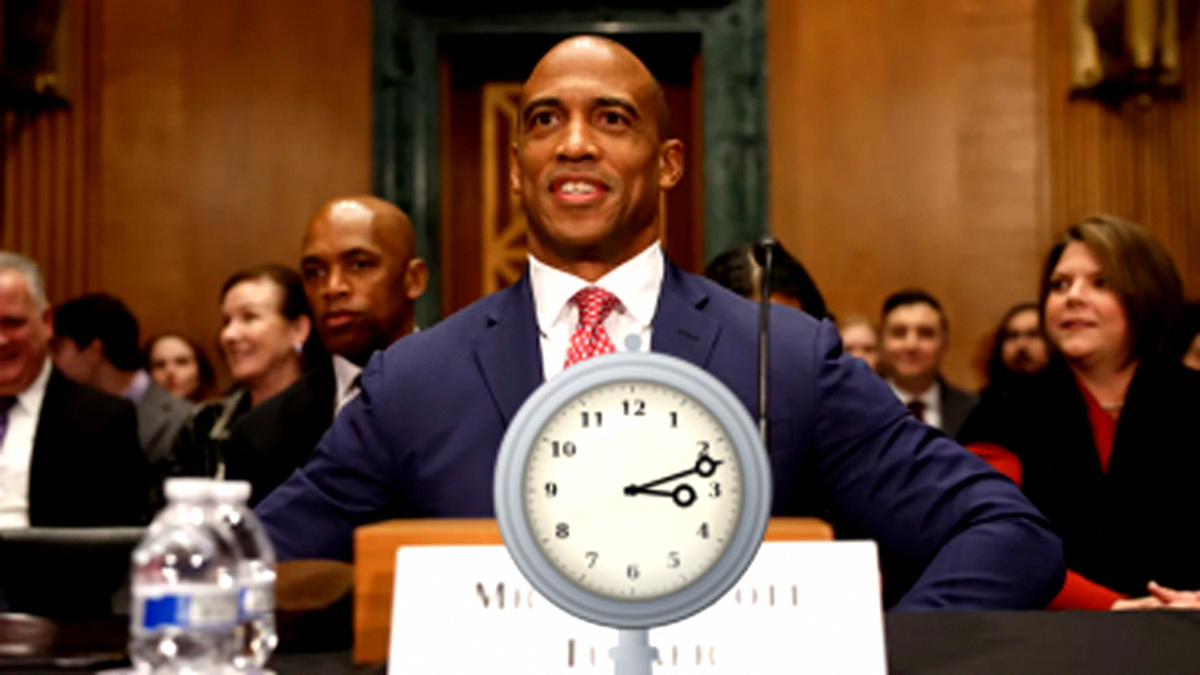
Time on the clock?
3:12
